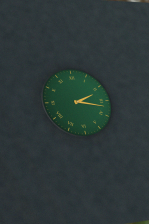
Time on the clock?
2:17
